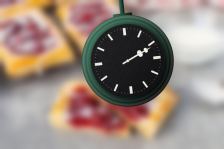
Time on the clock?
2:11
